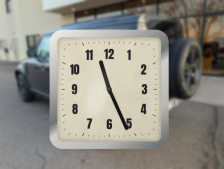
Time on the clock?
11:26
